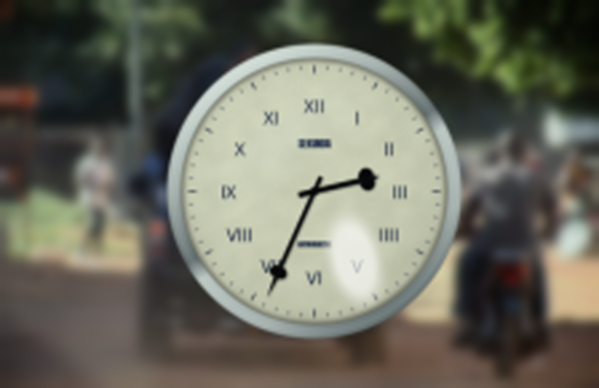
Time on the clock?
2:34
